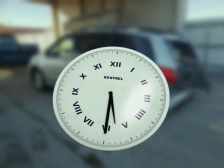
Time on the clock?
5:30
